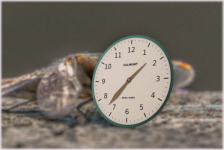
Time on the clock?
1:37
